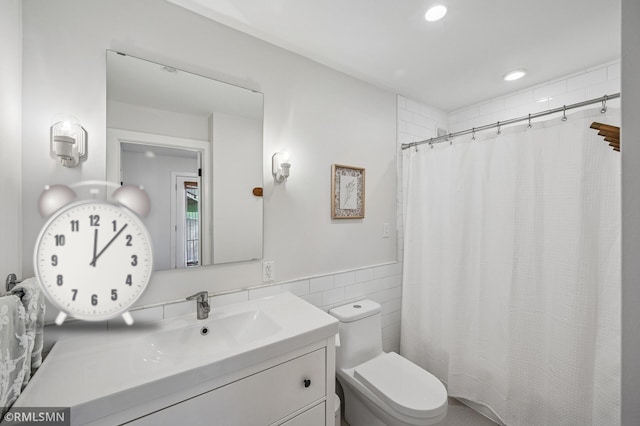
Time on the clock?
12:07
